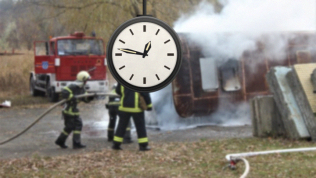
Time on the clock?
12:47
